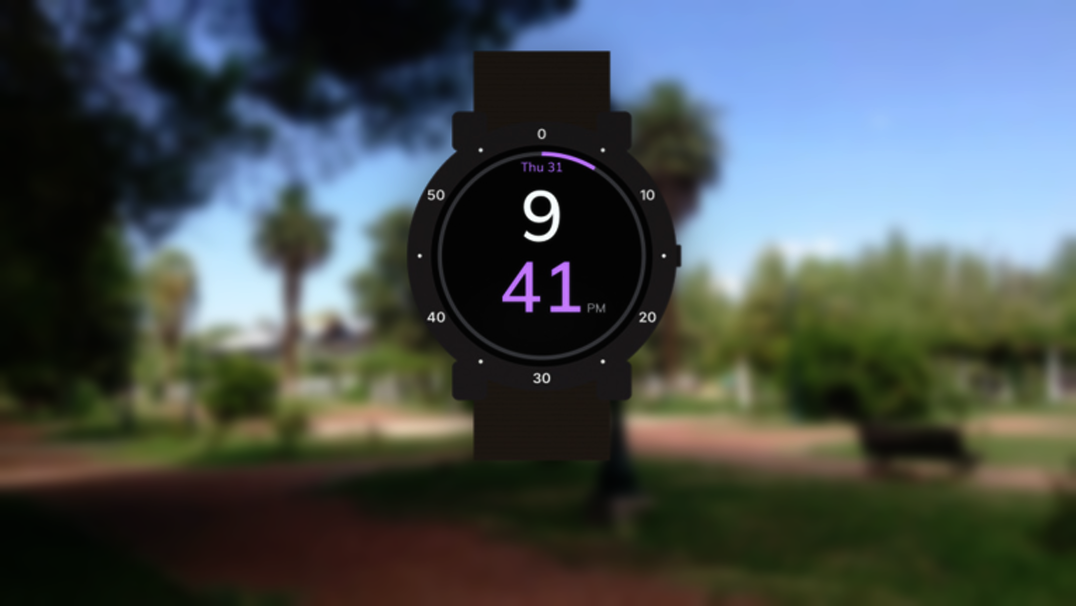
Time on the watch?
9:41
